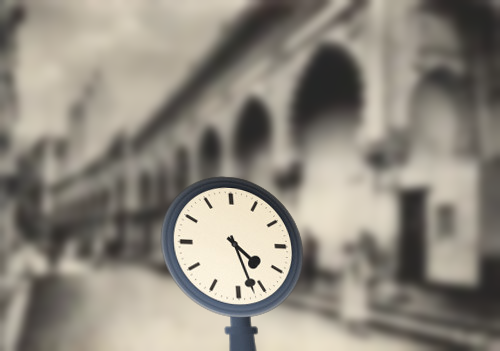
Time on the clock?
4:27
